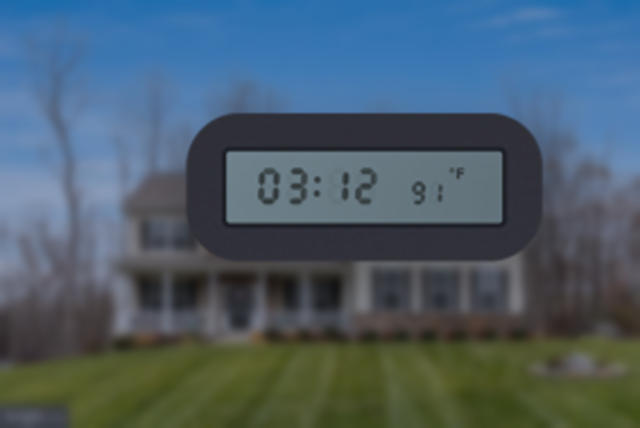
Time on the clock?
3:12
